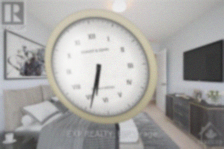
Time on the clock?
6:34
